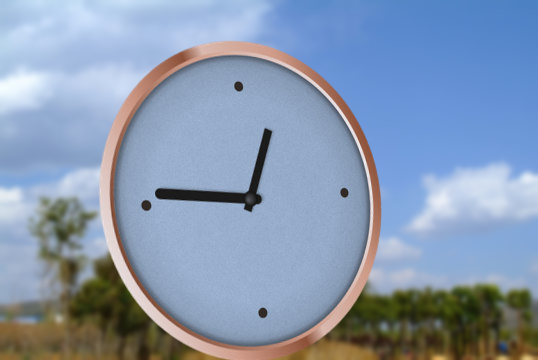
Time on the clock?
12:46
